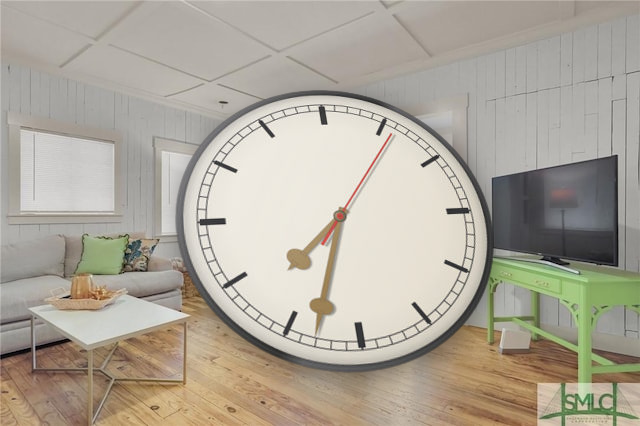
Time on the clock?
7:33:06
